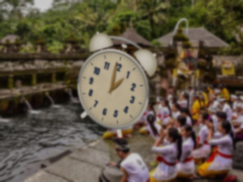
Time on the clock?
12:59
